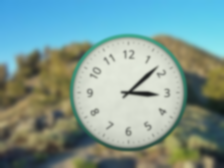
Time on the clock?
3:08
